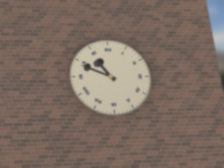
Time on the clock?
10:49
